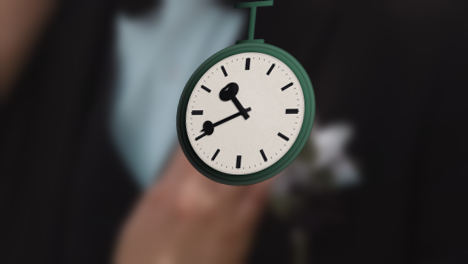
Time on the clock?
10:41
